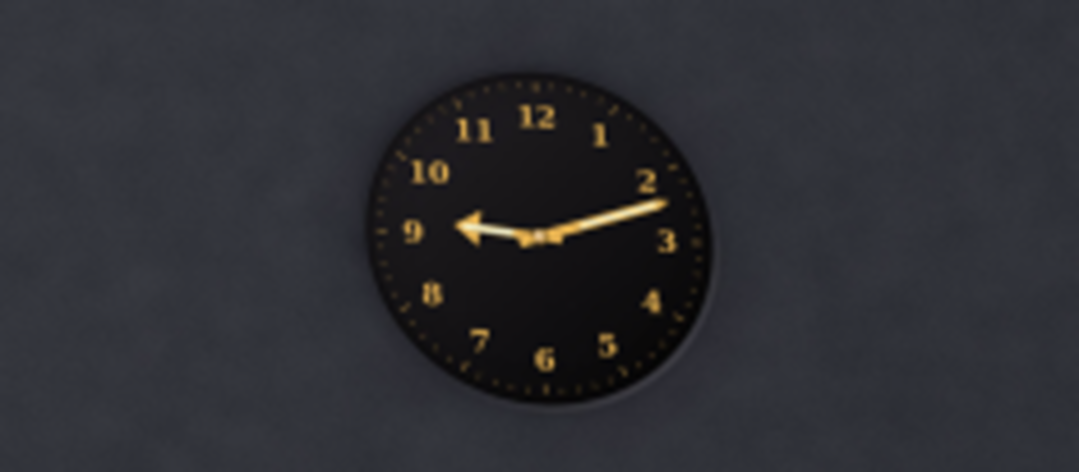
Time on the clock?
9:12
